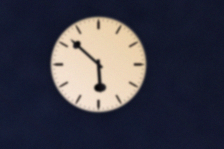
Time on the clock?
5:52
